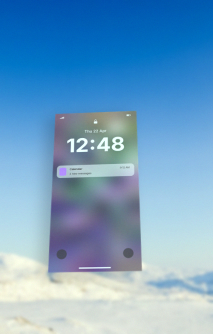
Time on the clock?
12:48
